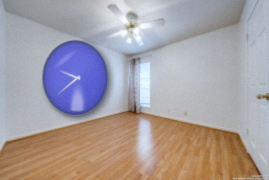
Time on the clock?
9:39
